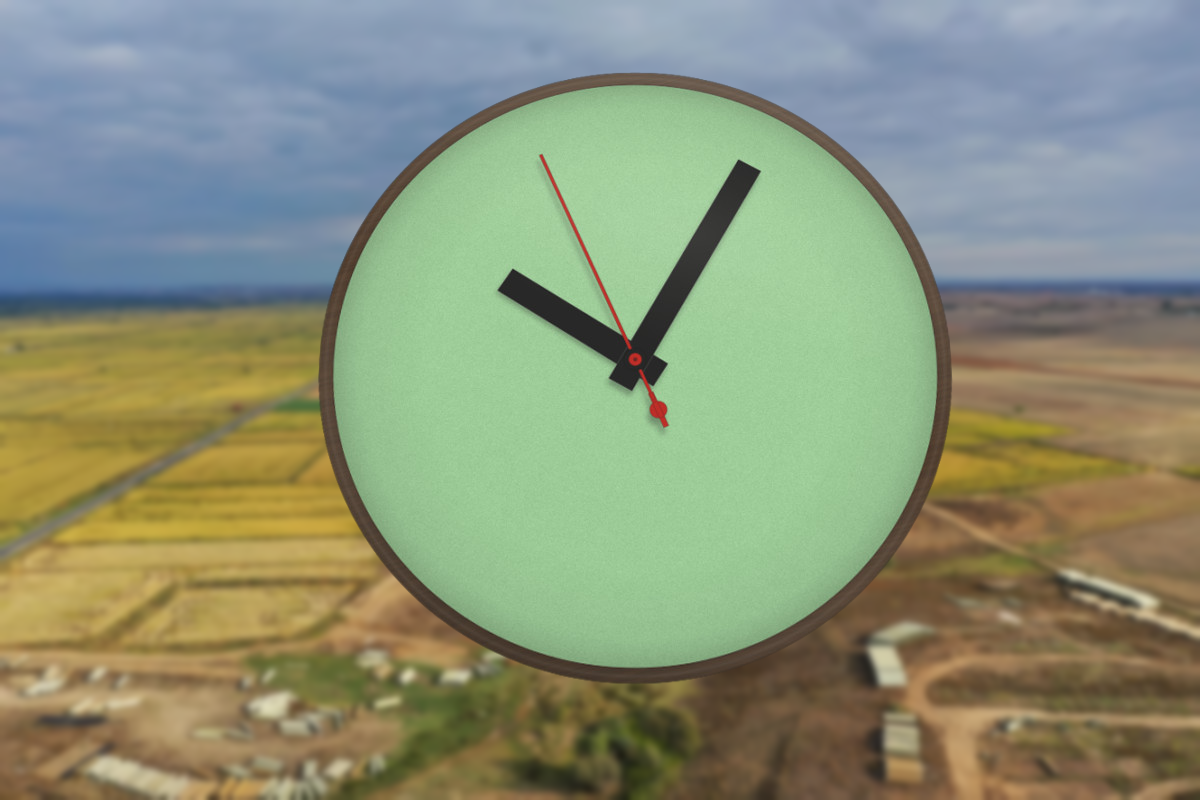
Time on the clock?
10:04:56
